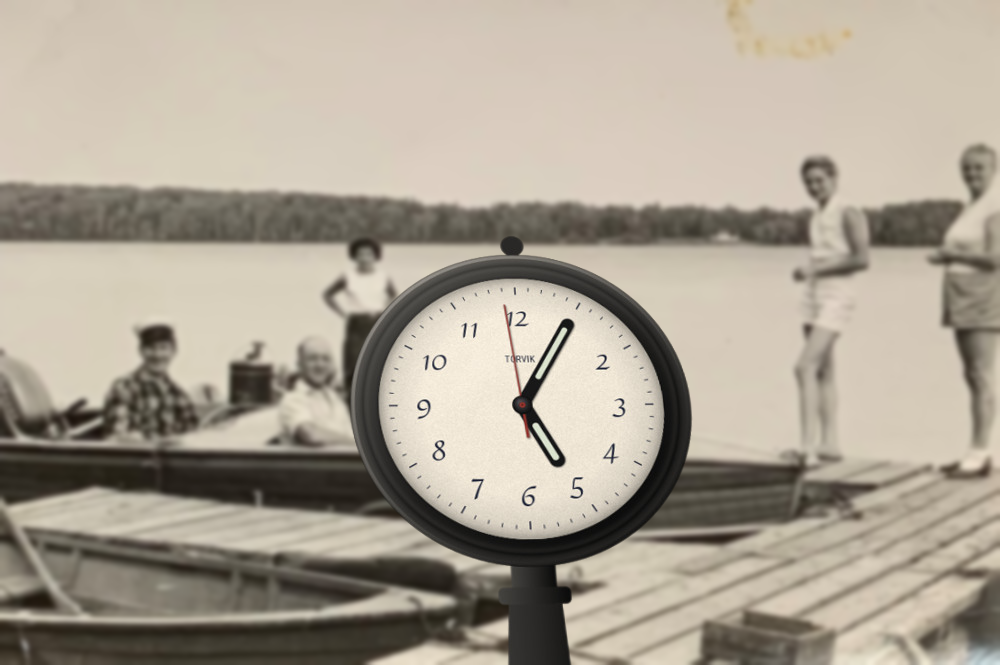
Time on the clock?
5:04:59
